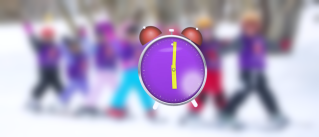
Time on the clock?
6:01
